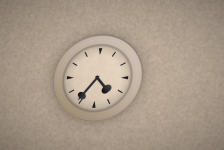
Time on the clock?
4:36
